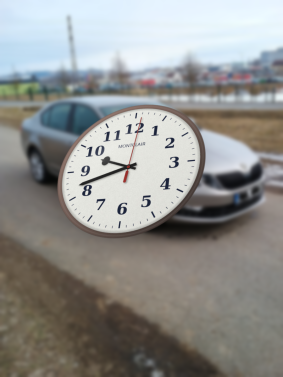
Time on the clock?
9:42:01
